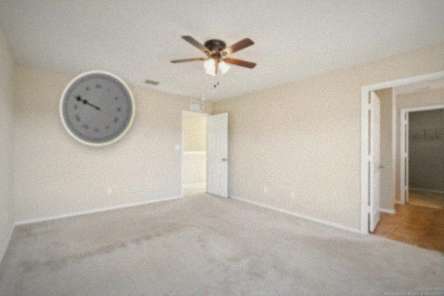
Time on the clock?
9:49
